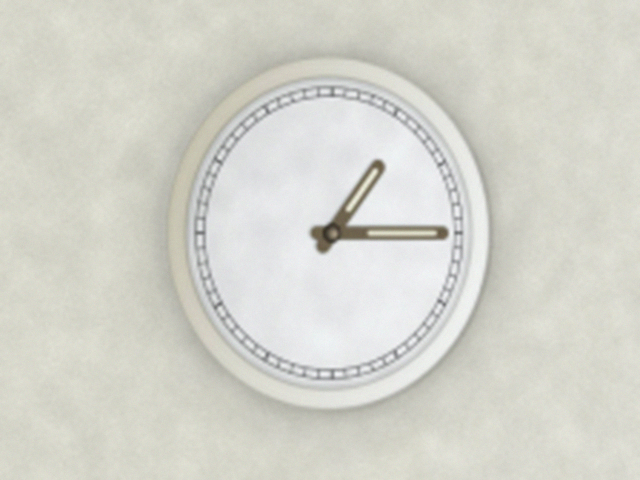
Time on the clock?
1:15
